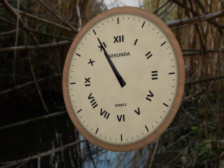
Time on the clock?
10:55
